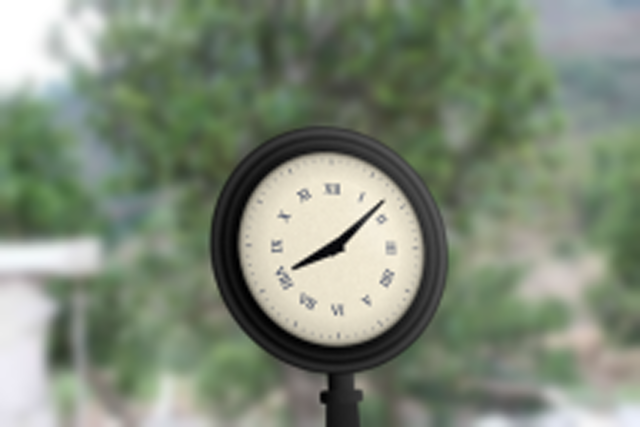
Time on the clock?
8:08
